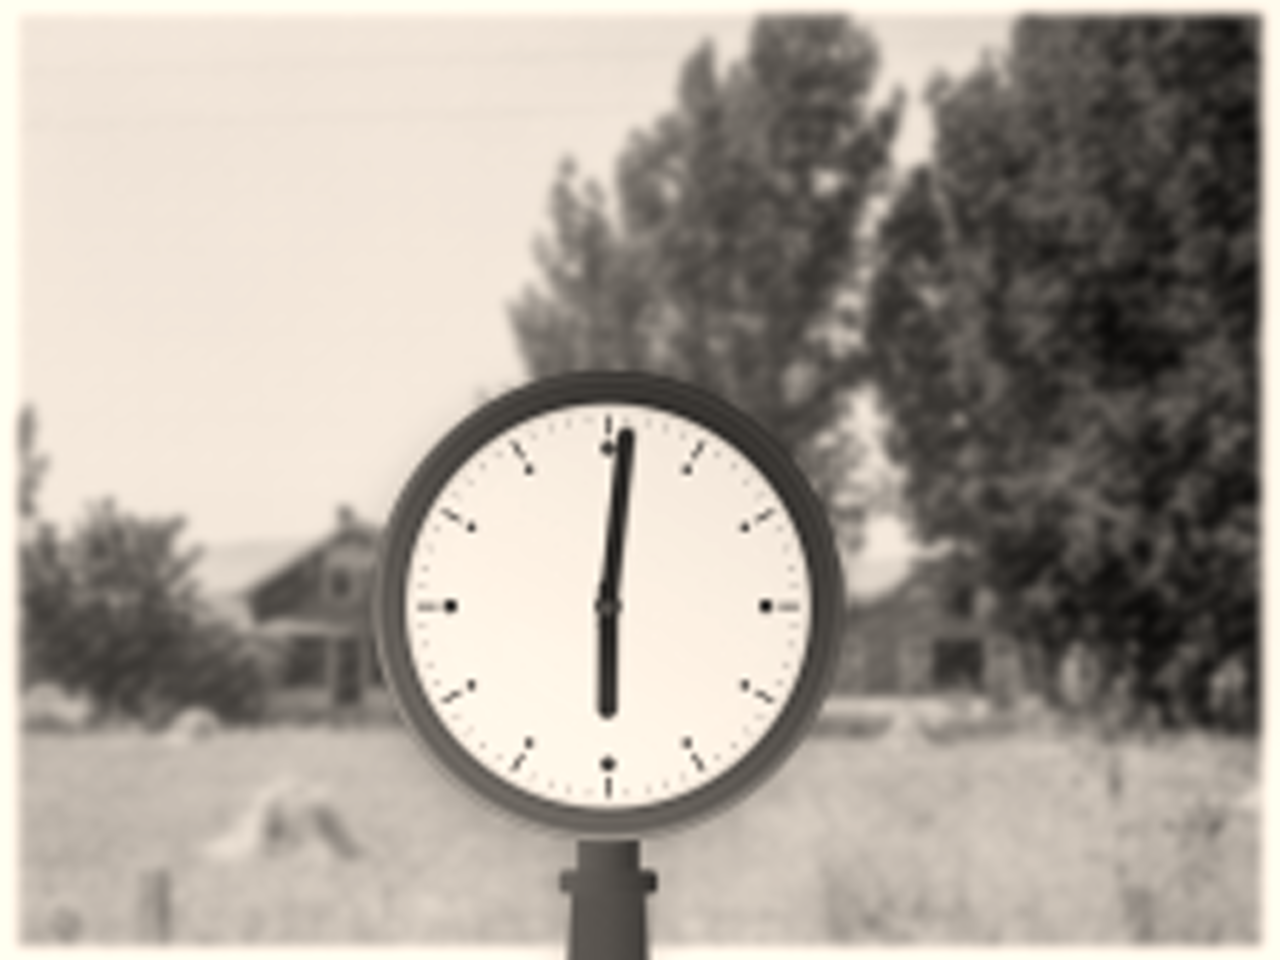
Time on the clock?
6:01
